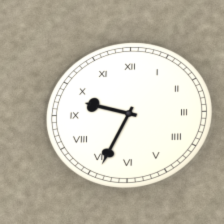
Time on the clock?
9:34
